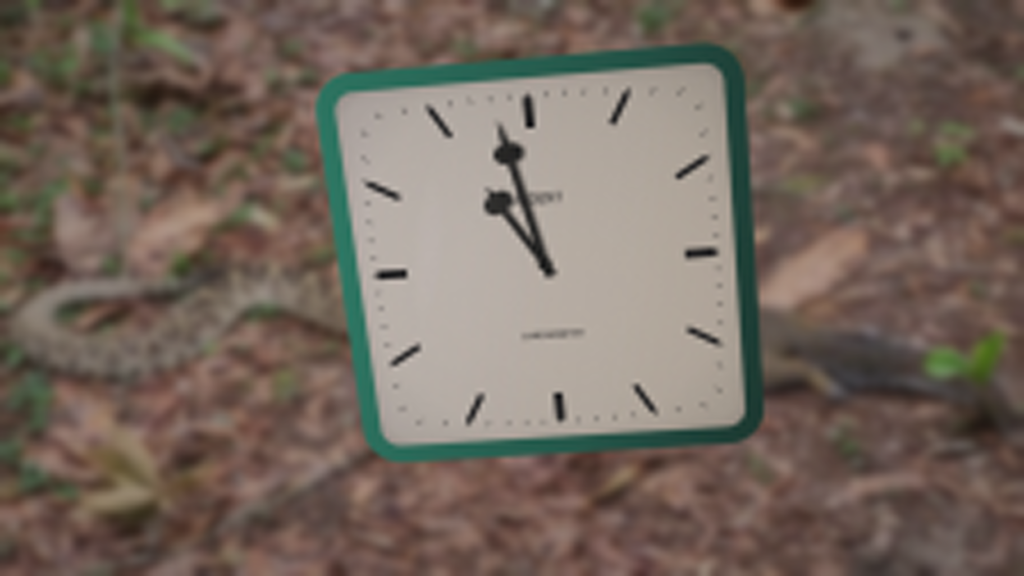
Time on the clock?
10:58
